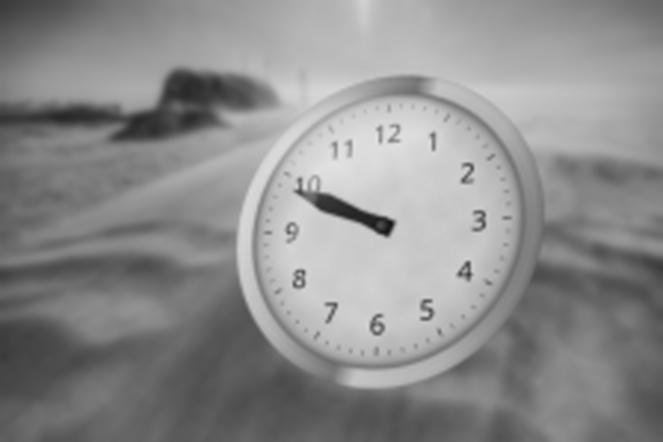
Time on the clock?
9:49
